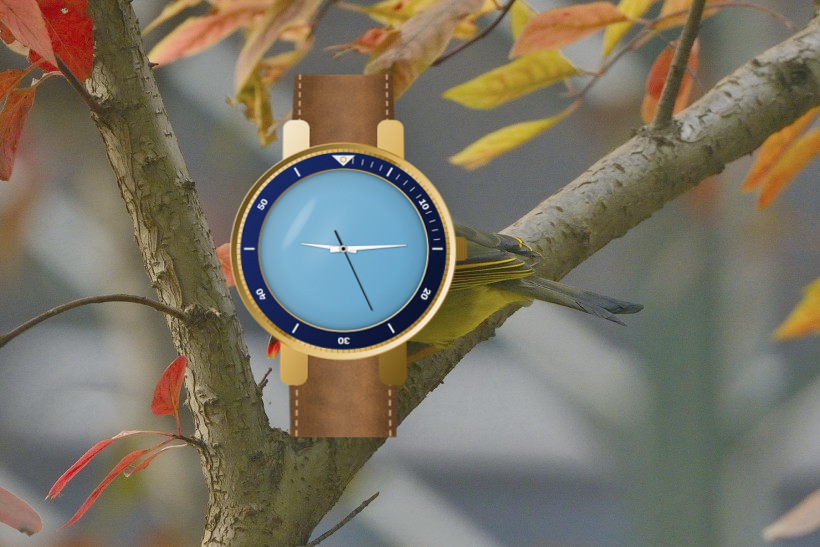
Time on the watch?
9:14:26
